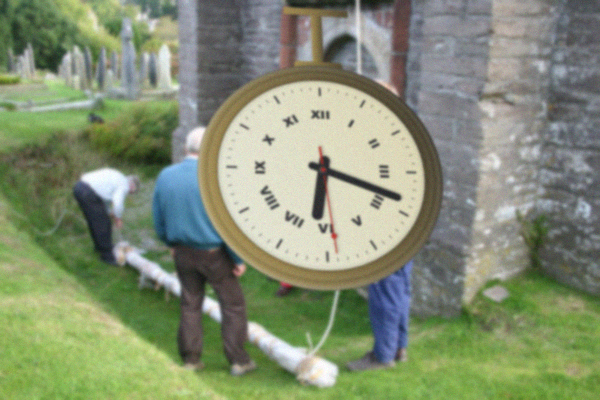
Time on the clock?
6:18:29
